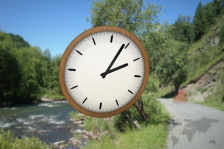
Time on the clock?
2:04
